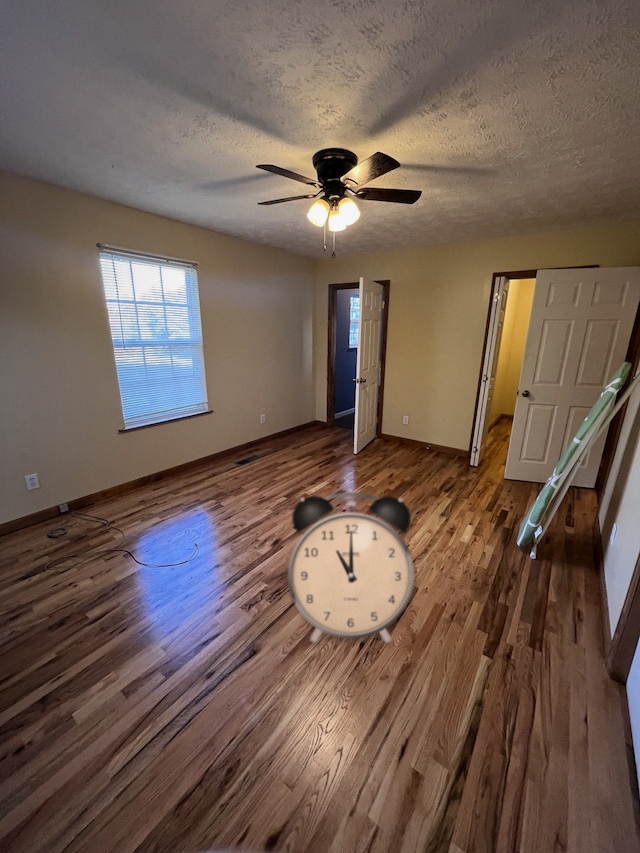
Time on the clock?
11:00
